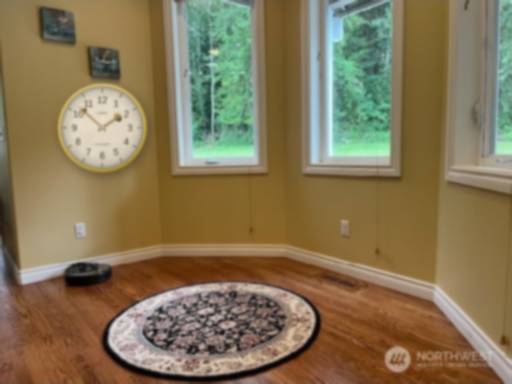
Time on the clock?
1:52
